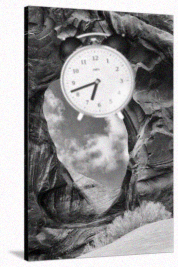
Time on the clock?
6:42
